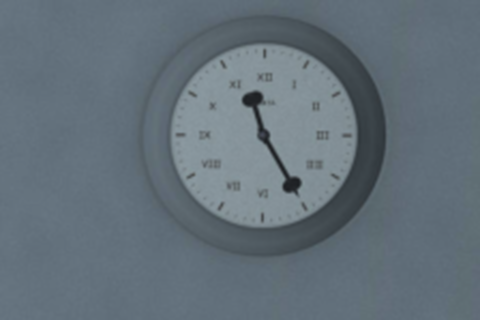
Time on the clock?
11:25
